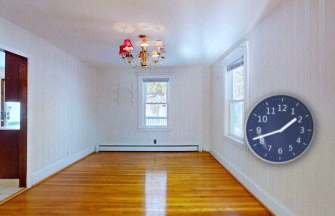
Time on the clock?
1:42
